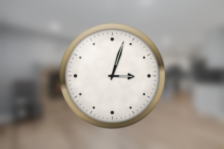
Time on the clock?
3:03
